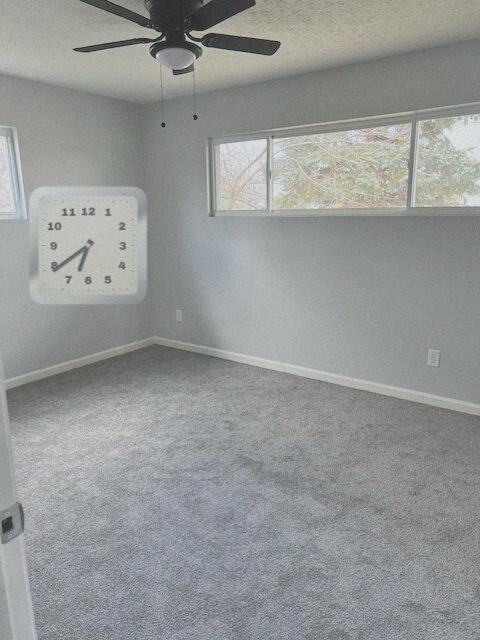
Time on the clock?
6:39
